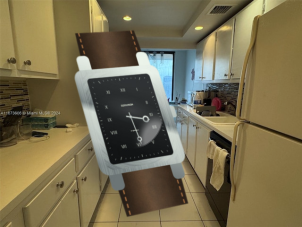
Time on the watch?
3:29
